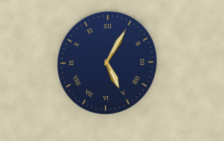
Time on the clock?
5:05
